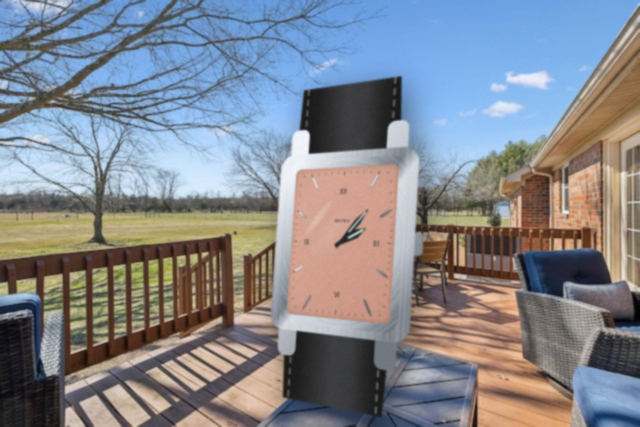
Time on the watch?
2:07
